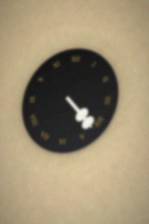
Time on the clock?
4:22
